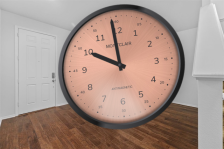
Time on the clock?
9:59
